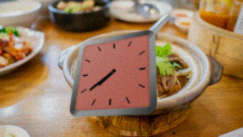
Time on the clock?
7:39
